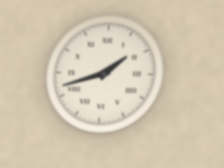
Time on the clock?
1:42
